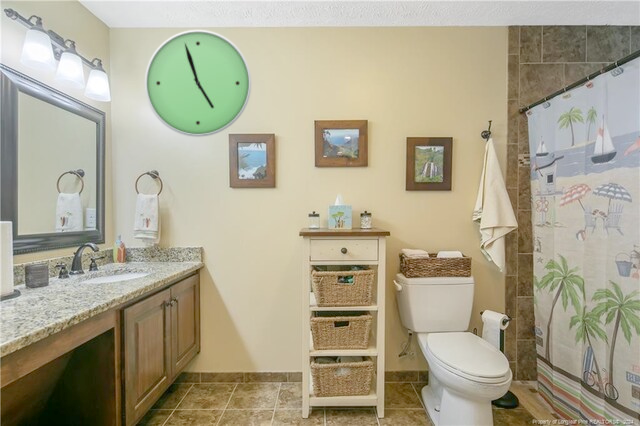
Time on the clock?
4:57
